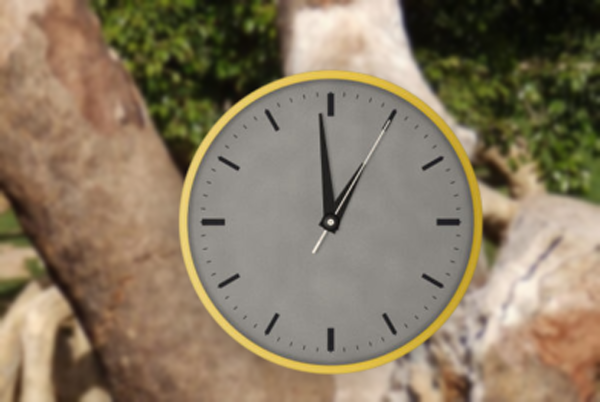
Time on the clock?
12:59:05
